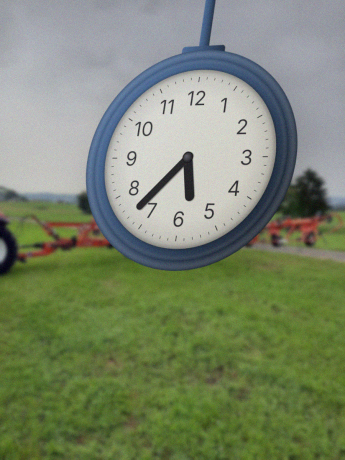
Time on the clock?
5:37
